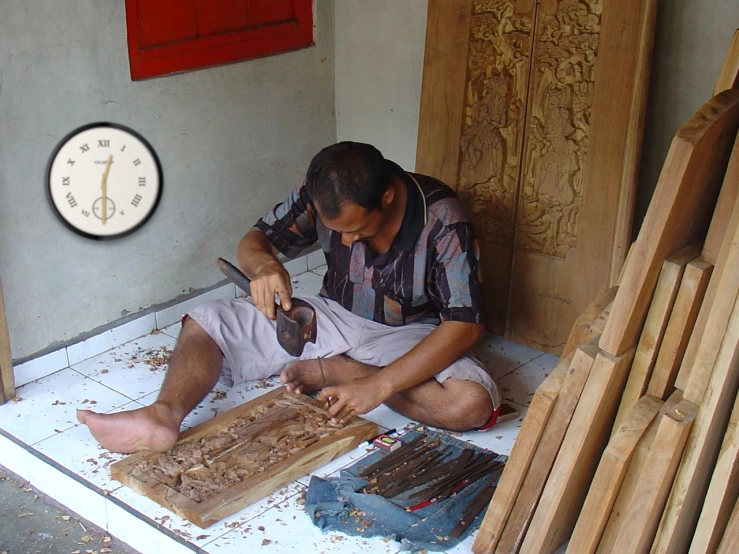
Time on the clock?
12:30
